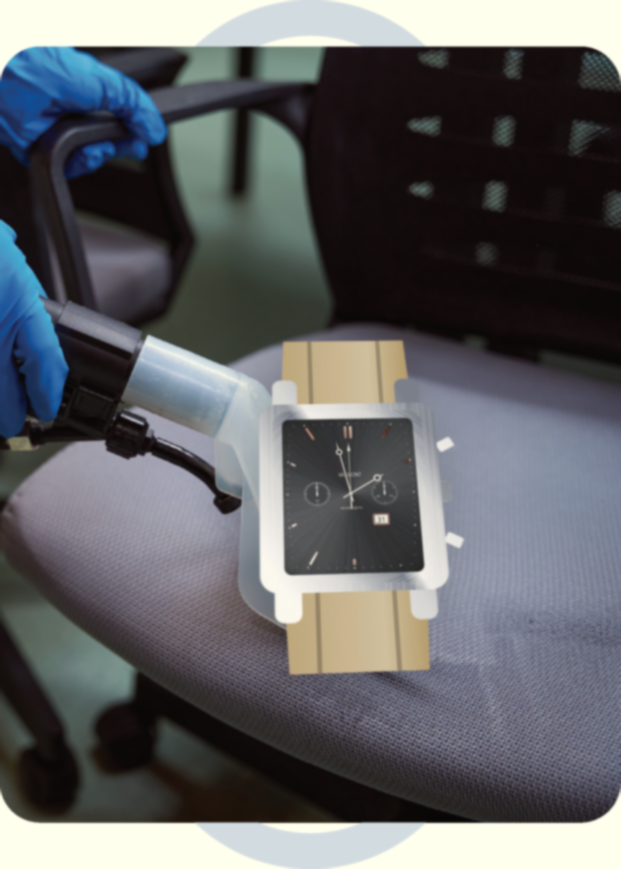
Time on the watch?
1:58
